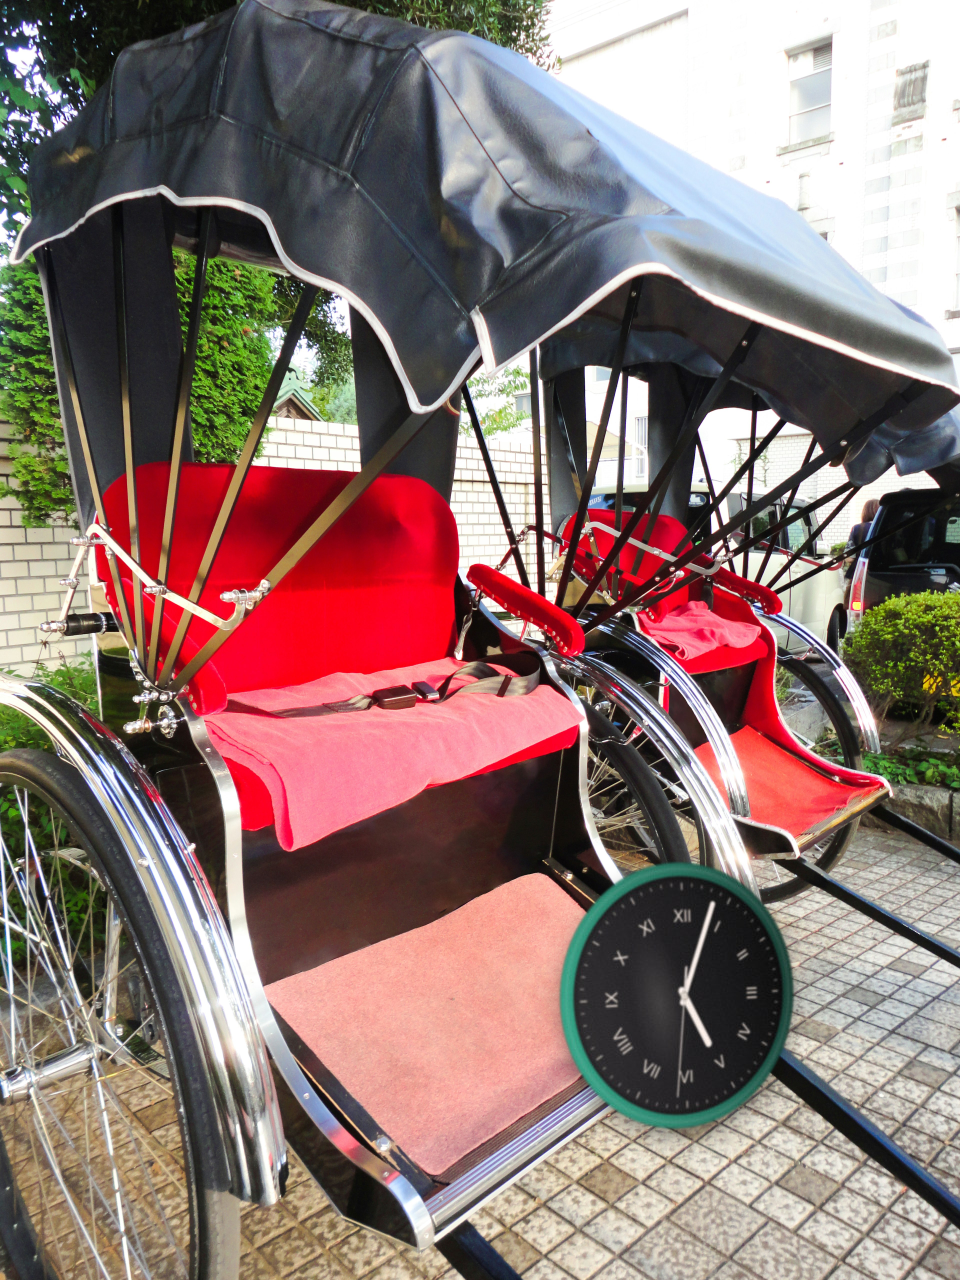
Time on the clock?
5:03:31
